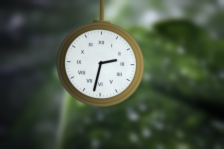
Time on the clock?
2:32
